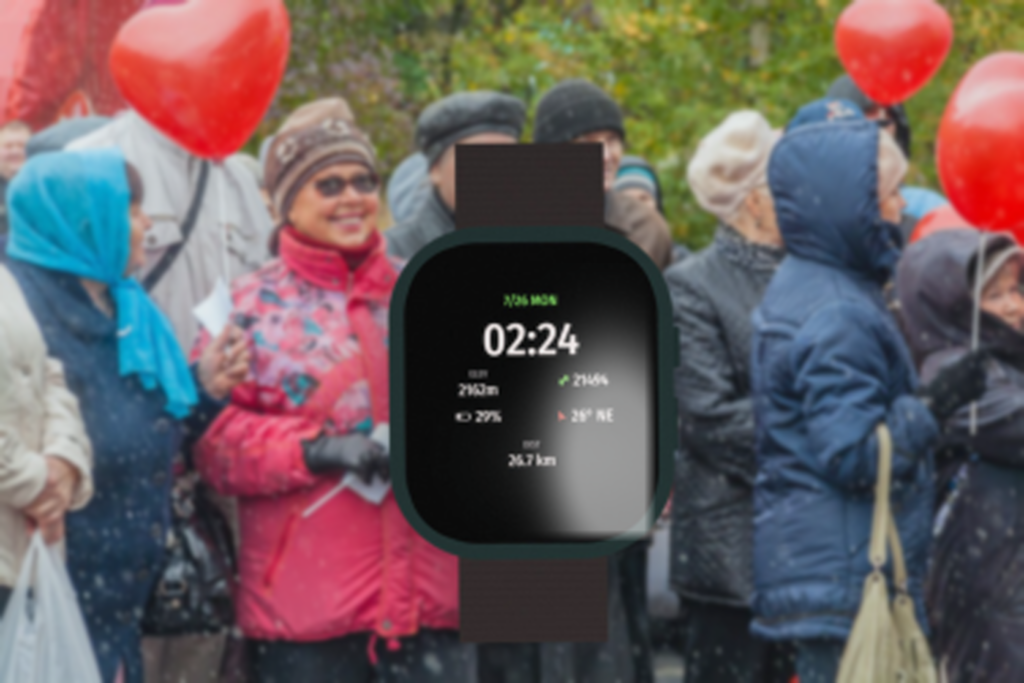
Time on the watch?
2:24
